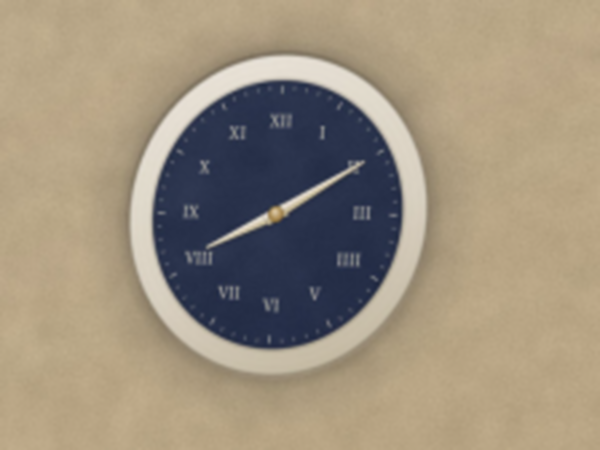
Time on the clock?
8:10
